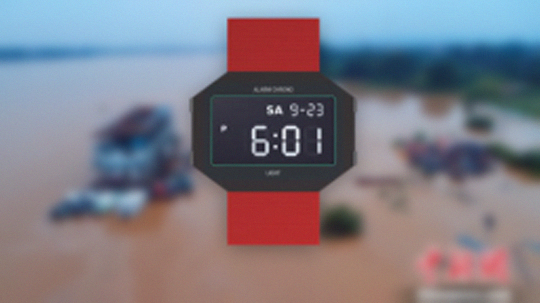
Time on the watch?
6:01
